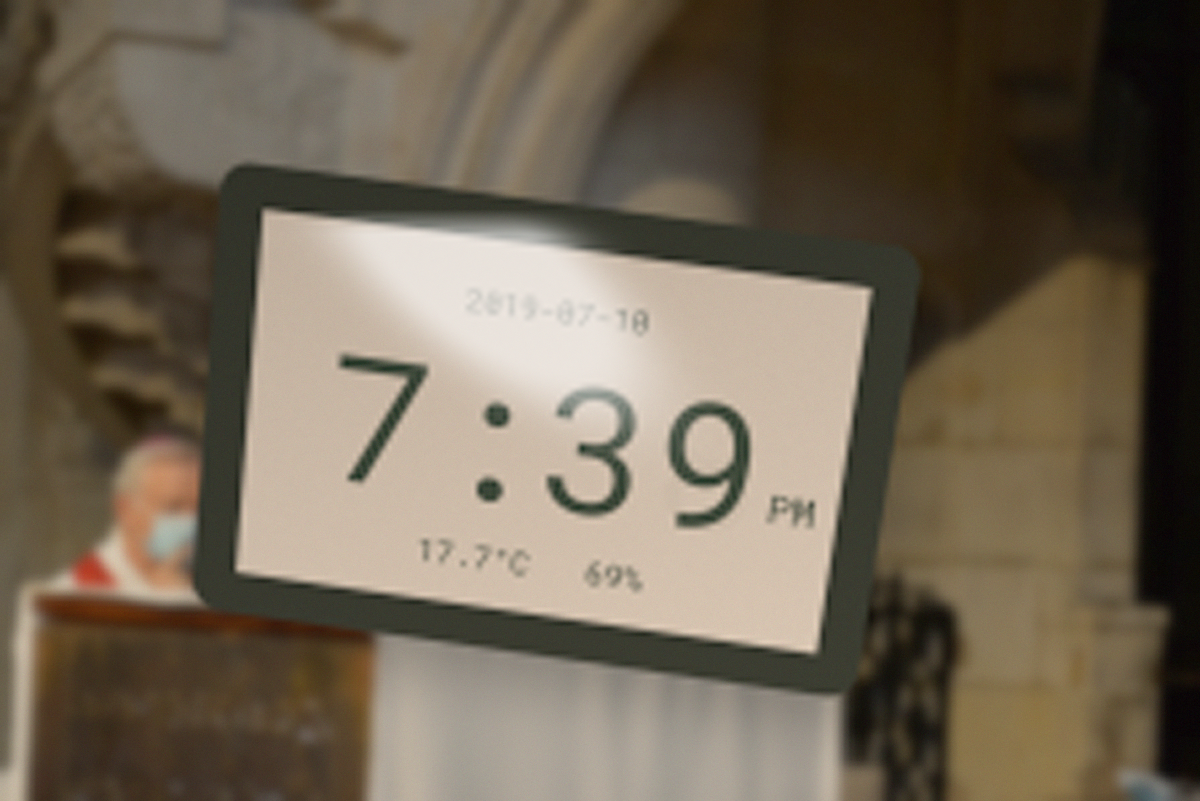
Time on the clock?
7:39
